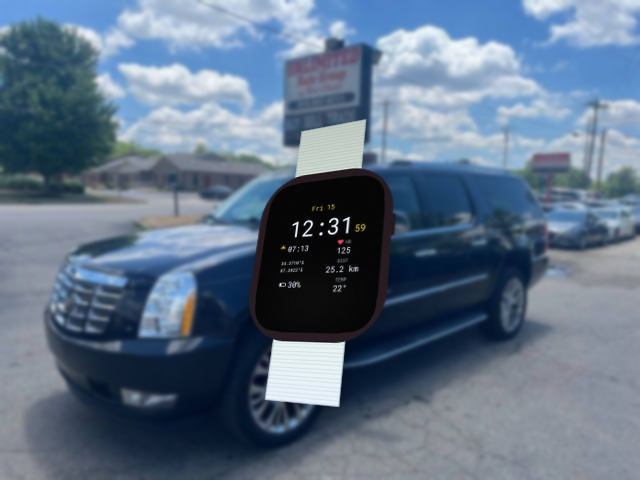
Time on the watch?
12:31:59
